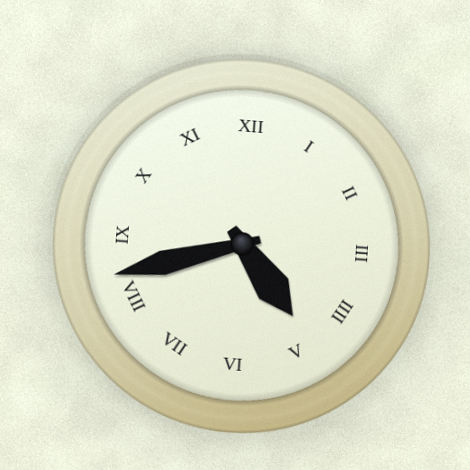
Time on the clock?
4:42
